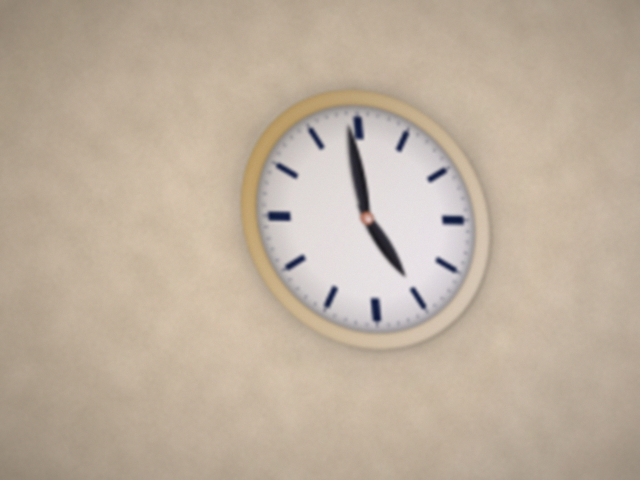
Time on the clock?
4:59
